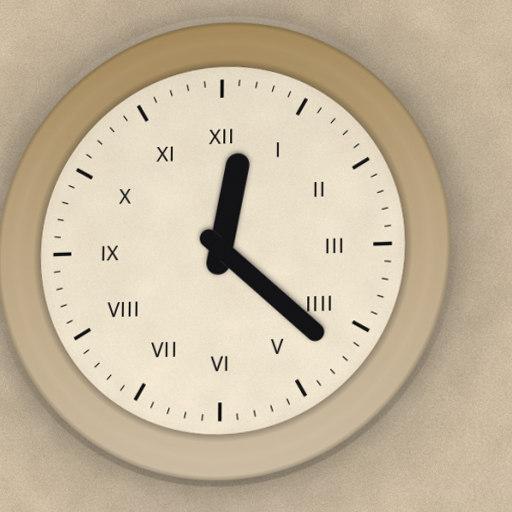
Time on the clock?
12:22
